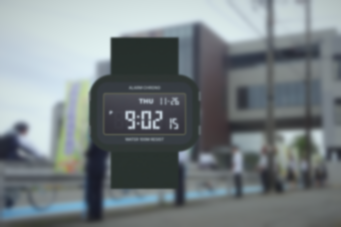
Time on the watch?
9:02
